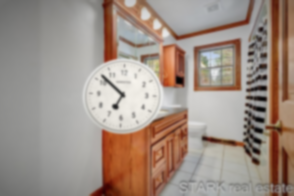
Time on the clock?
6:52
